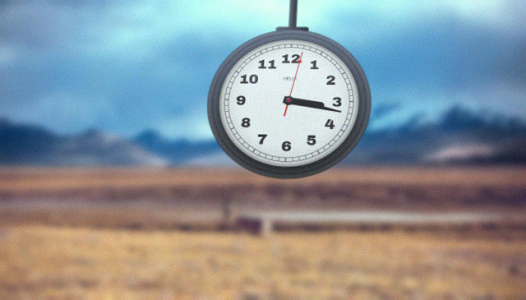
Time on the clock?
3:17:02
